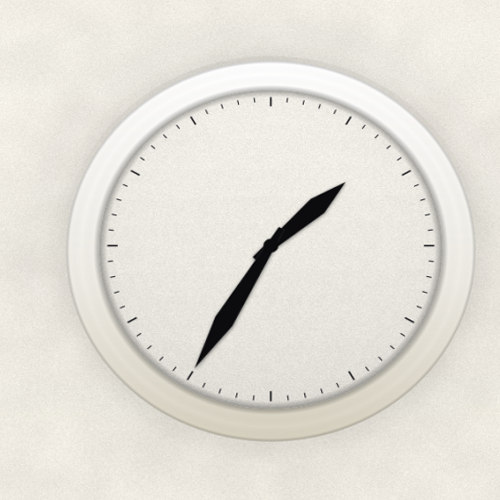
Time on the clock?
1:35
